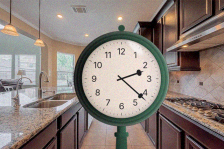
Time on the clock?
2:22
